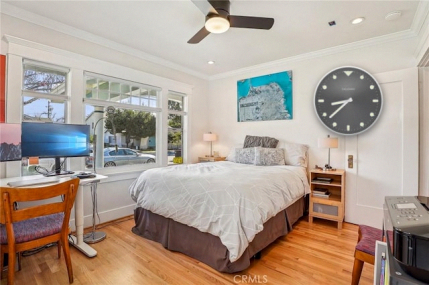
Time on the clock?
8:38
